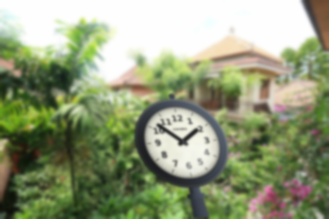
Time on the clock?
1:52
